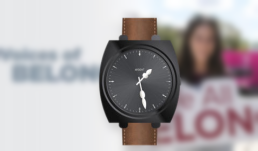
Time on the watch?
1:28
